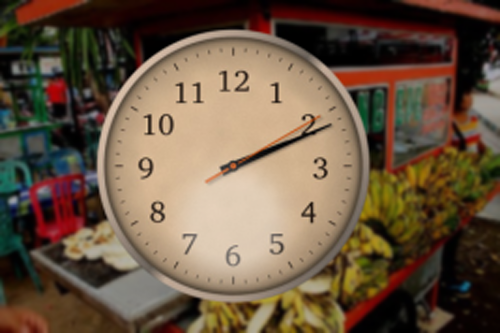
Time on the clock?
2:11:10
